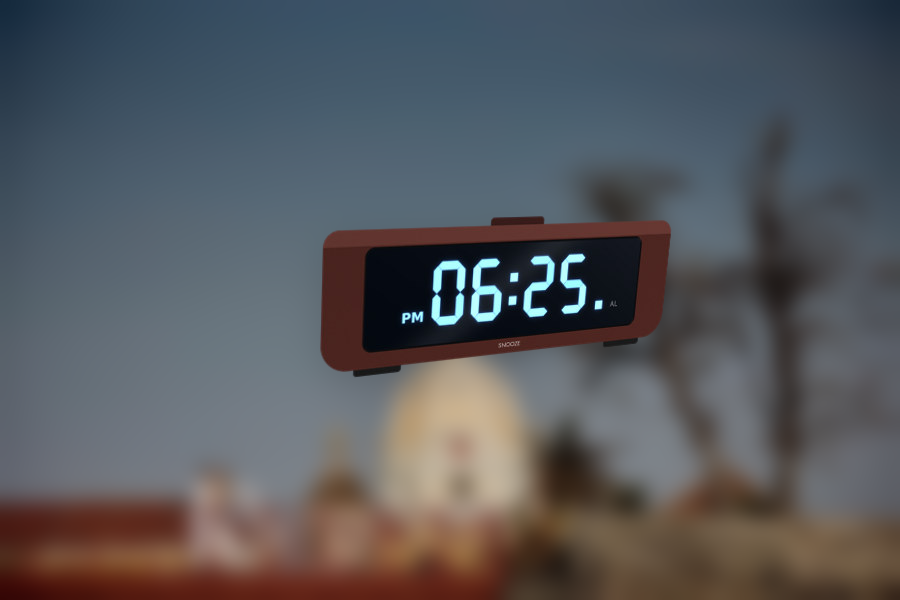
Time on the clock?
6:25
